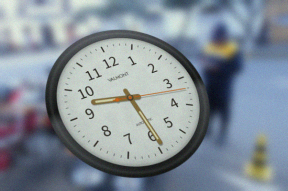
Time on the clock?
9:29:17
